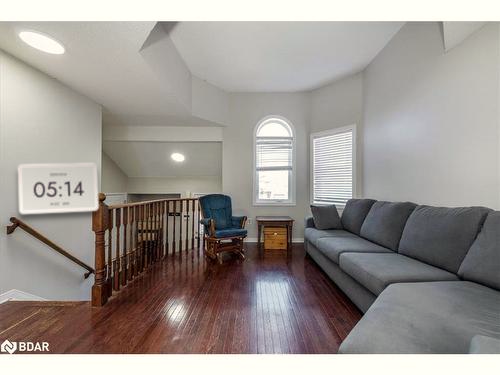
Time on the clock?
5:14
